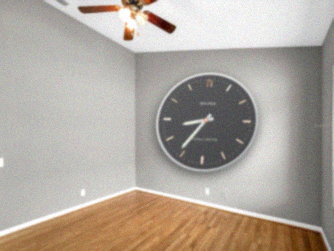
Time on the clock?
8:36
